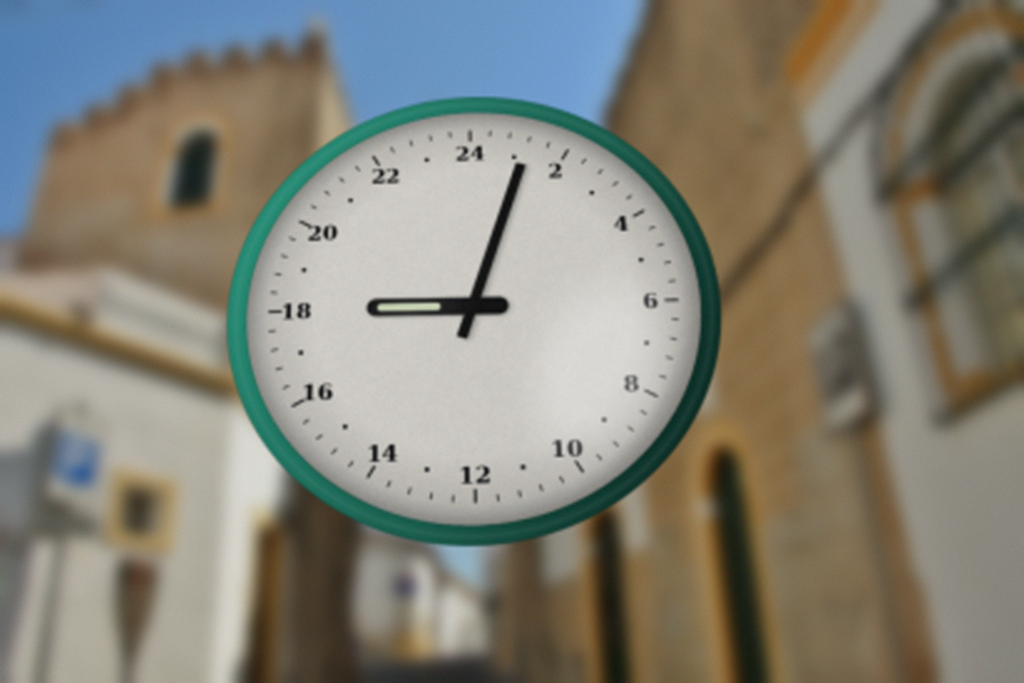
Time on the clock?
18:03
